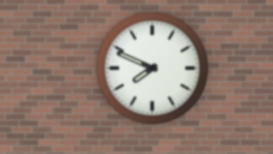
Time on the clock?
7:49
